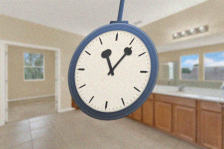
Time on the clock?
11:06
